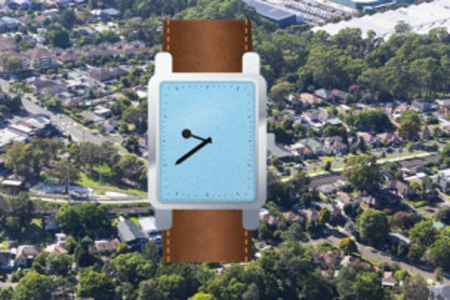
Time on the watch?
9:39
